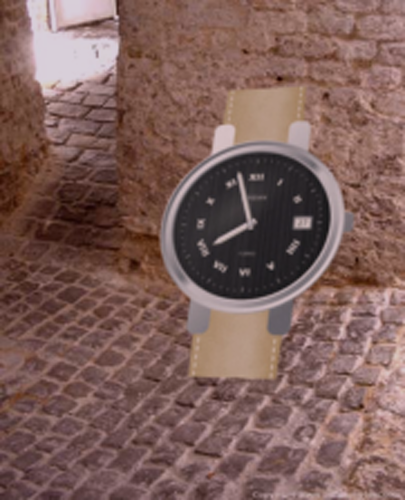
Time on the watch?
7:57
